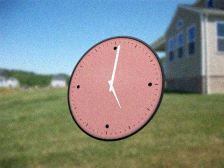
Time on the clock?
5:01
